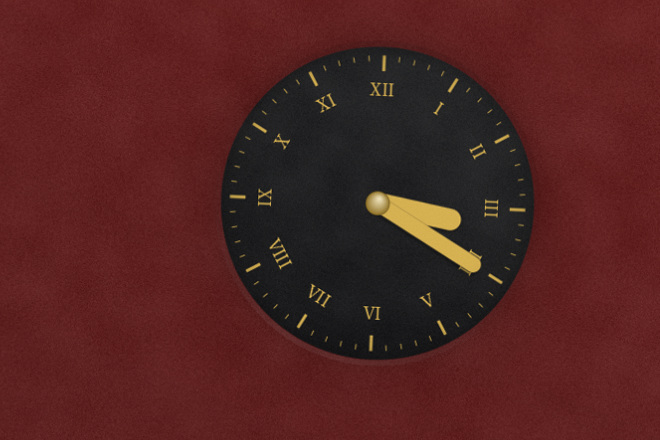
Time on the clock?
3:20
